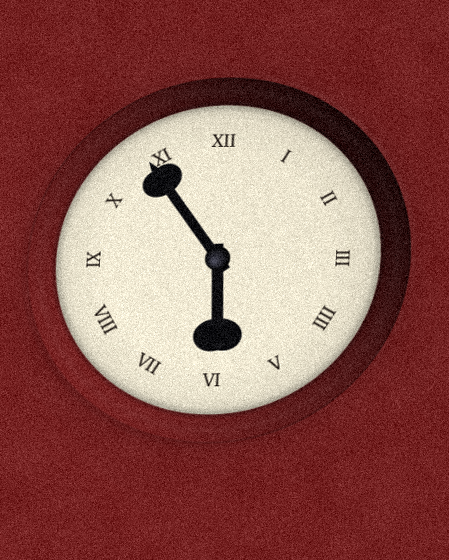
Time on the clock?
5:54
